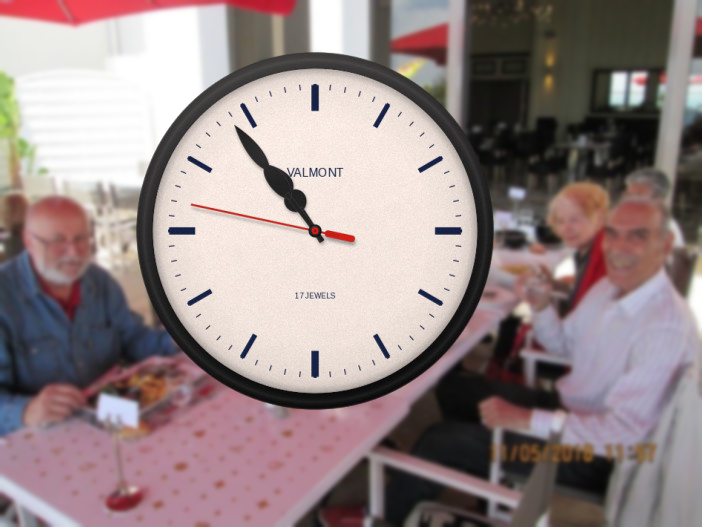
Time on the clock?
10:53:47
